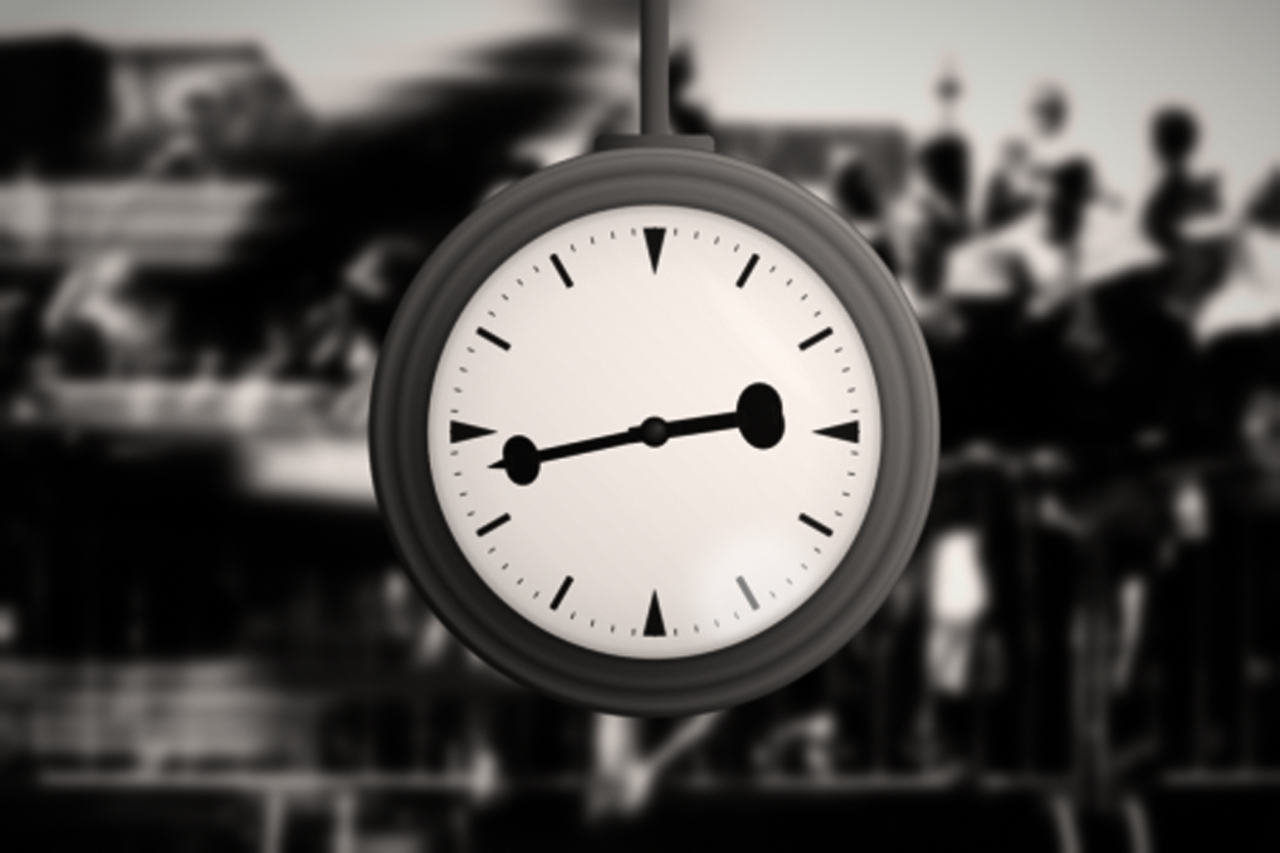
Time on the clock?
2:43
